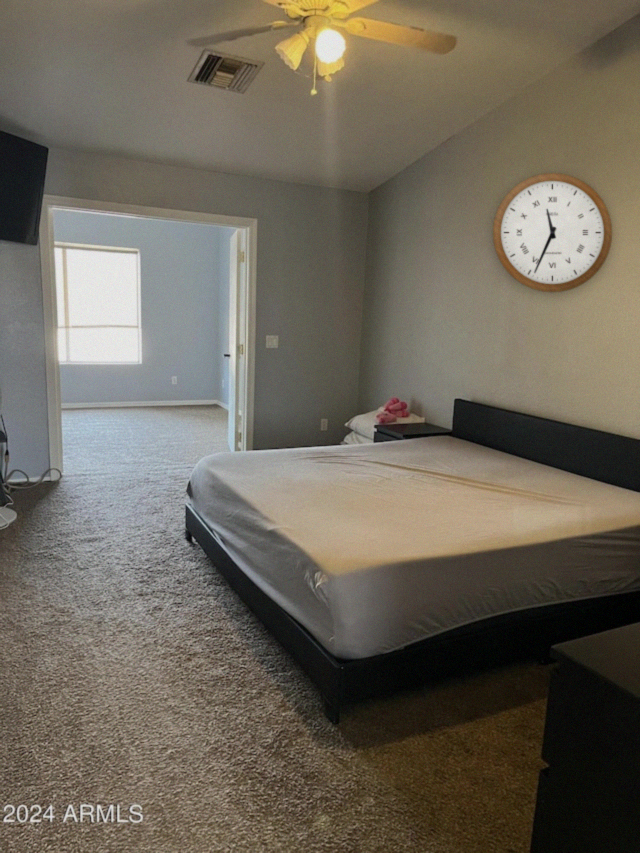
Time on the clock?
11:34
